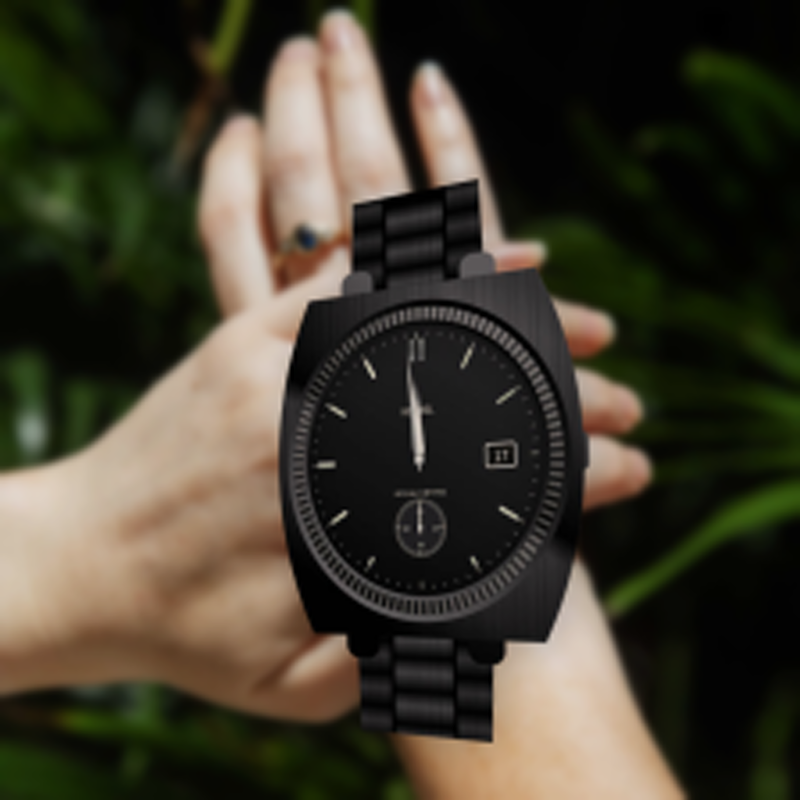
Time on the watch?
11:59
